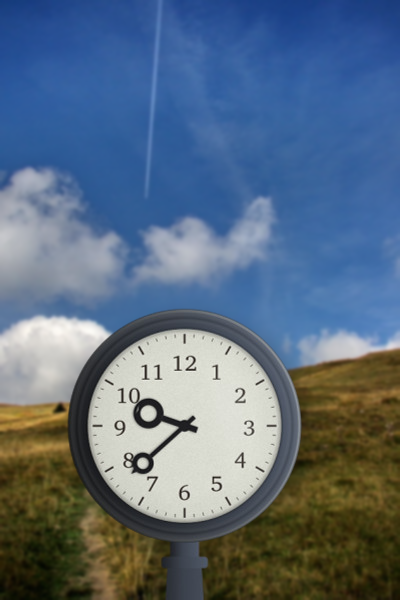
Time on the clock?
9:38
